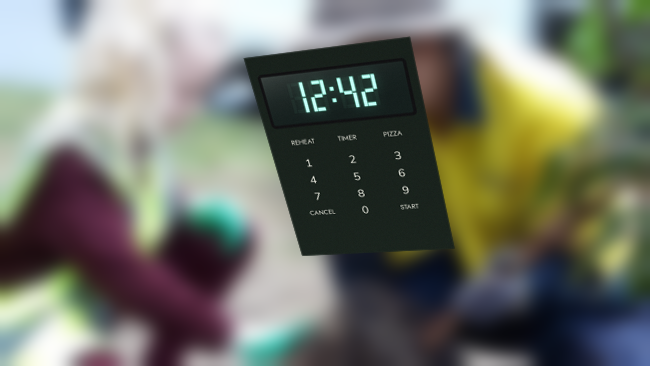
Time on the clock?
12:42
